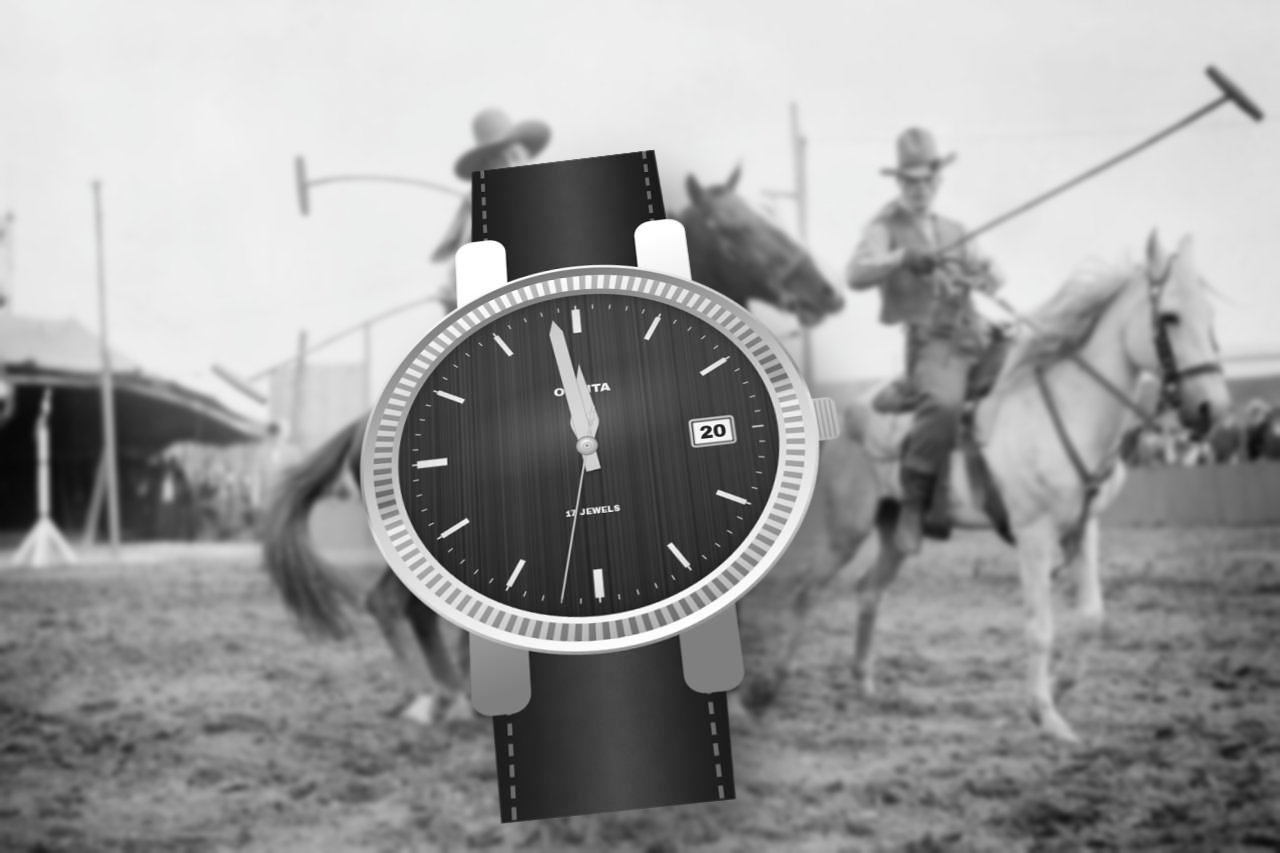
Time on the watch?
11:58:32
